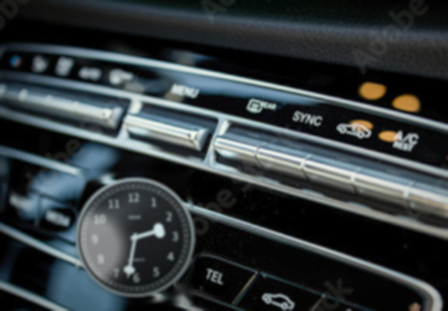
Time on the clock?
2:32
